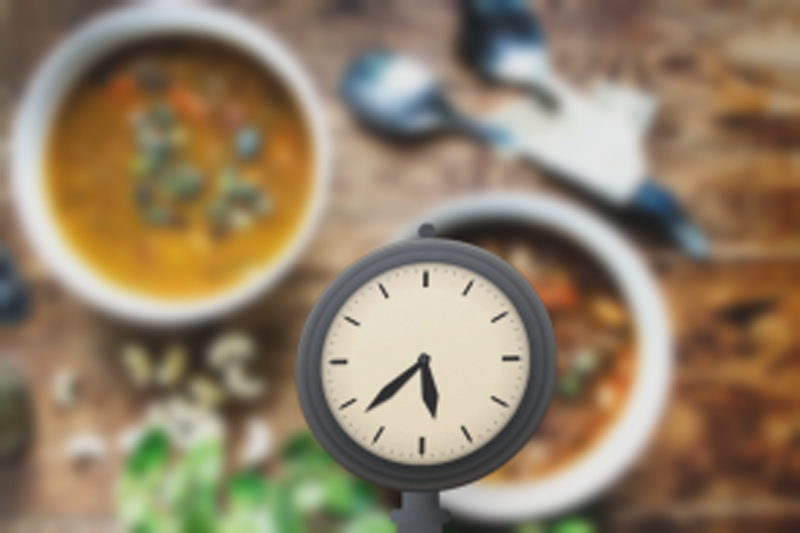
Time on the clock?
5:38
